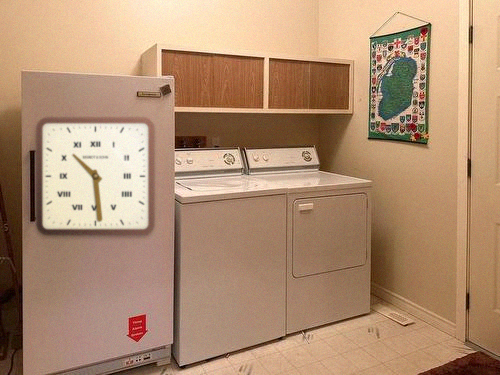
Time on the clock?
10:29
